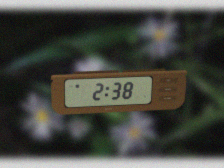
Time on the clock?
2:38
